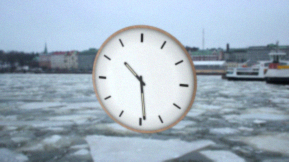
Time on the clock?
10:29
